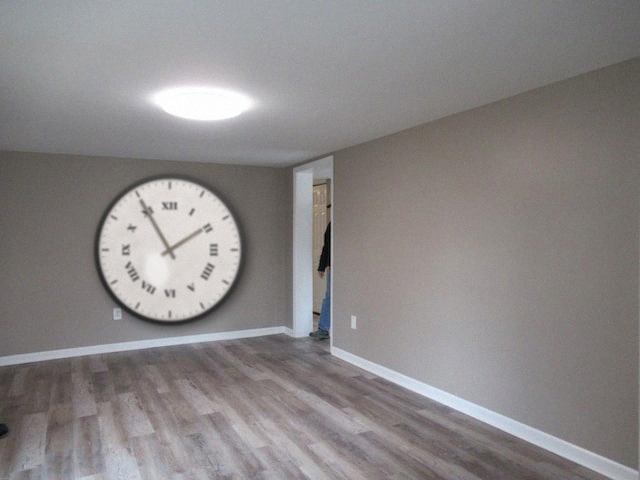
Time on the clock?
1:55
